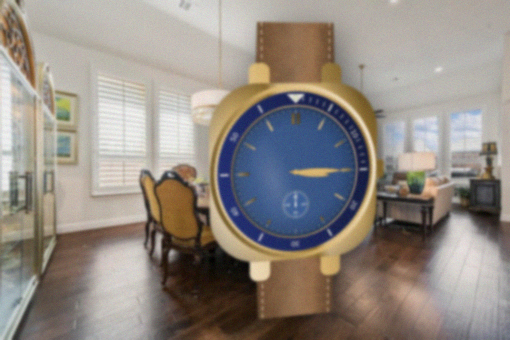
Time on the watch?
3:15
